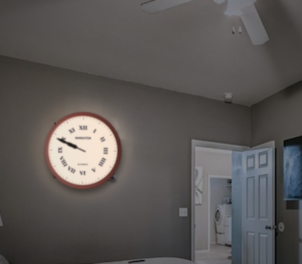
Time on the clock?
9:49
